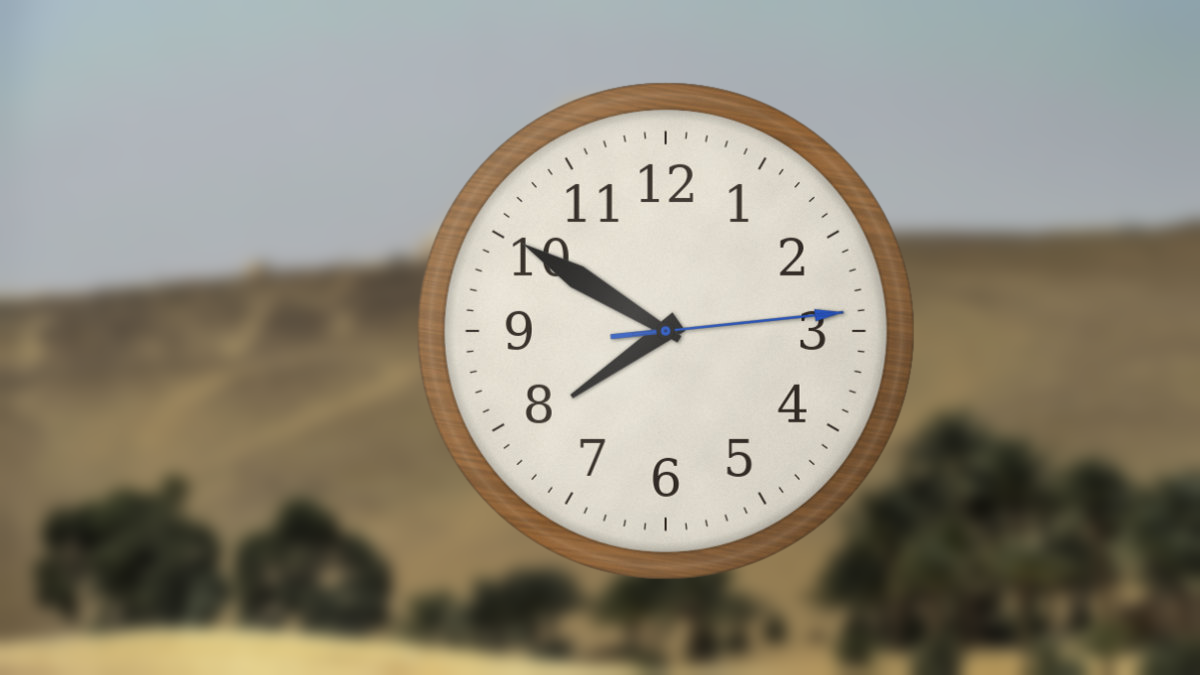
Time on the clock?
7:50:14
